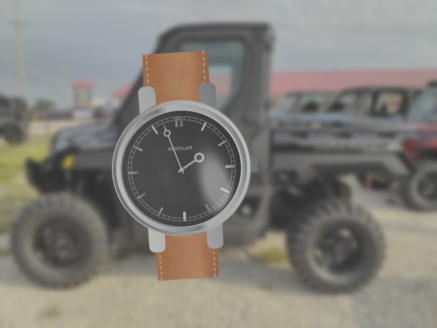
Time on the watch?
1:57
